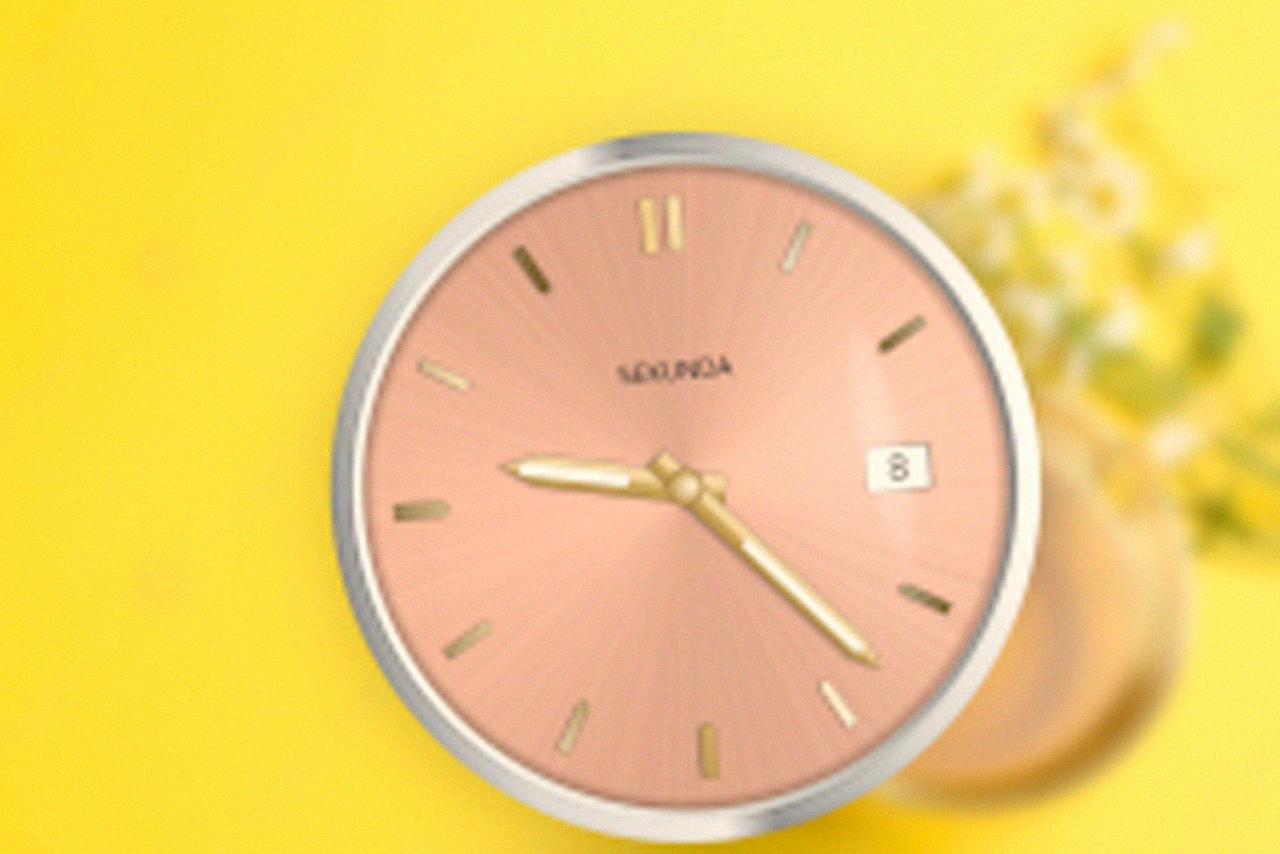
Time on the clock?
9:23
